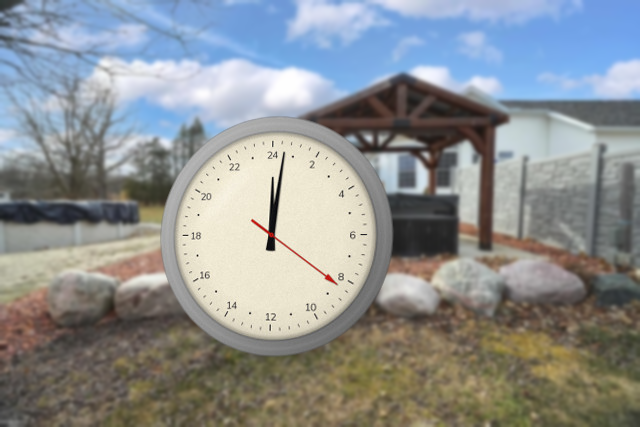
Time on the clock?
0:01:21
